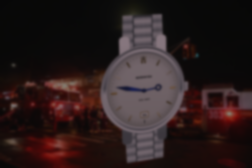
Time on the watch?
2:47
